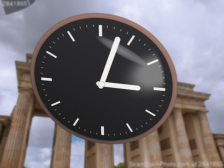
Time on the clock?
3:03
